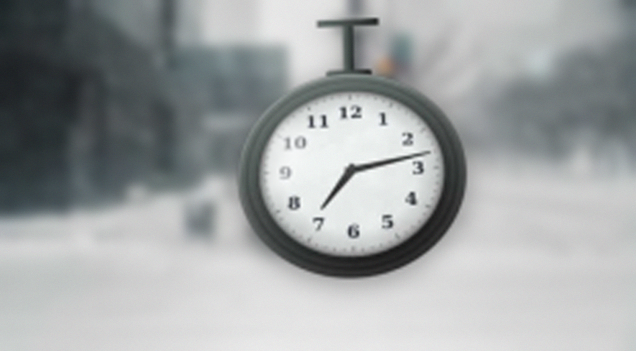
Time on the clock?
7:13
